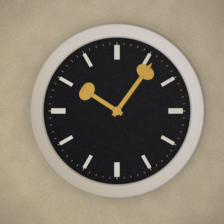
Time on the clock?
10:06
